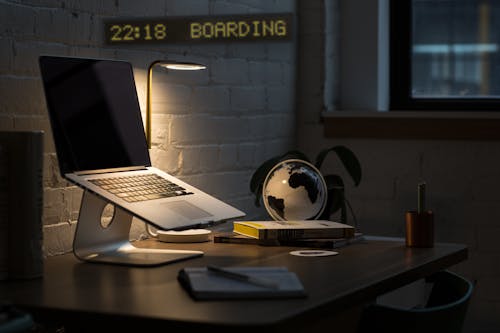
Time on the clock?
22:18
